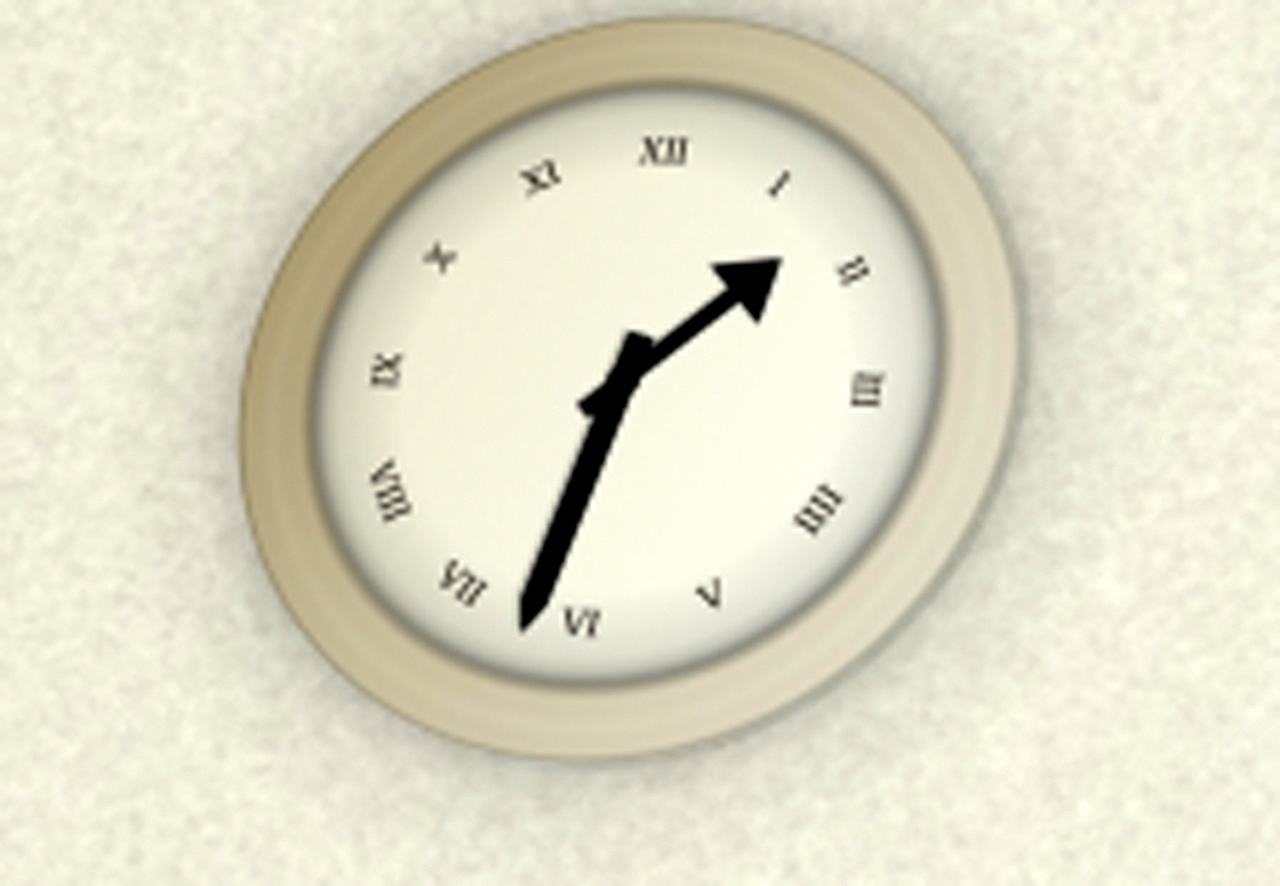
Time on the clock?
1:32
